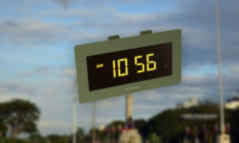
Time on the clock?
10:56
